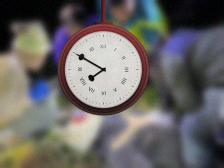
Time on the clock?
7:50
